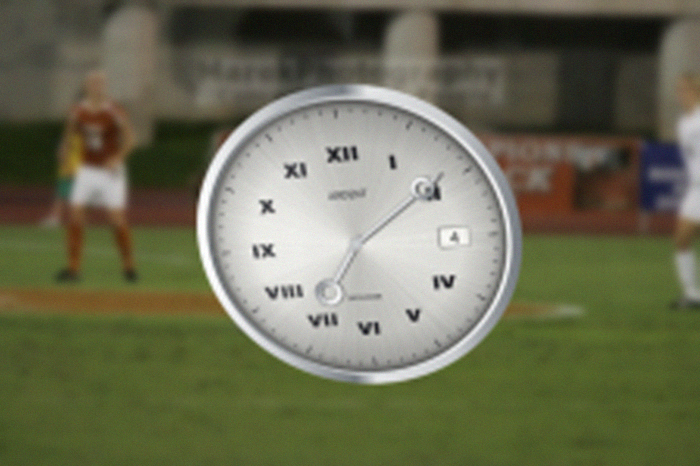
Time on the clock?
7:09
